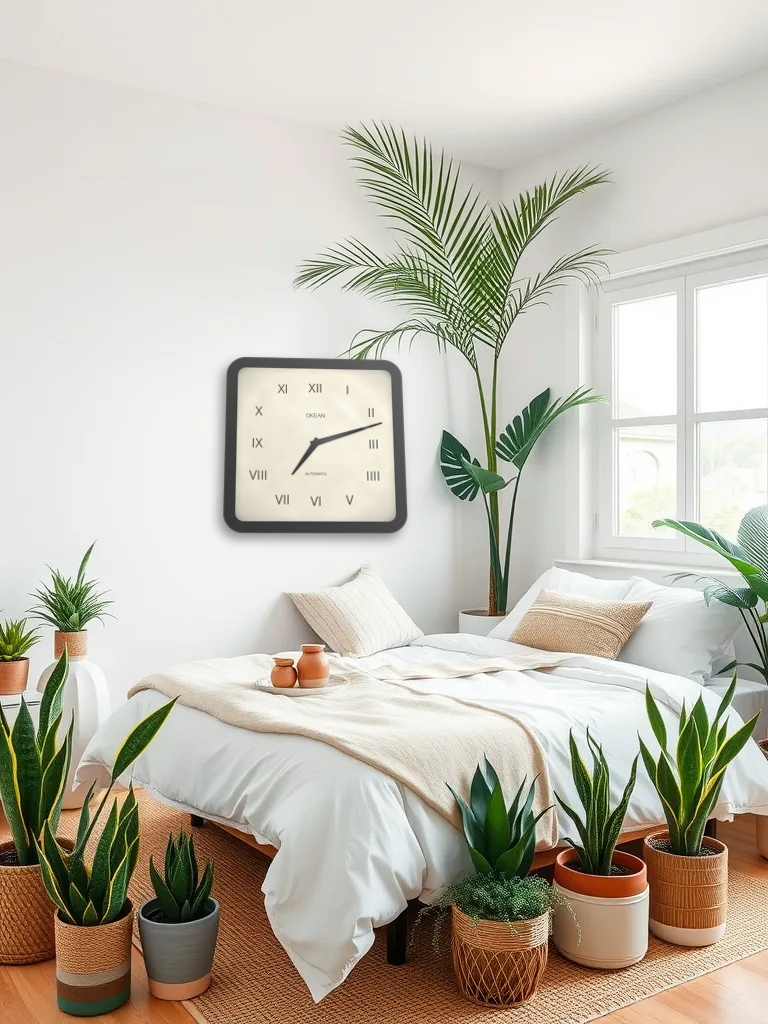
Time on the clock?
7:12
